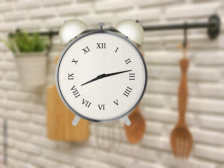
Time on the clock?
8:13
